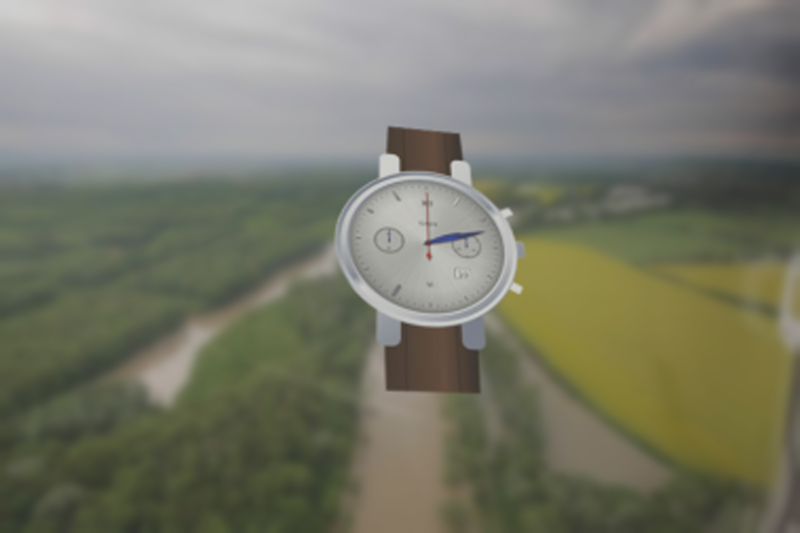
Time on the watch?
2:12
